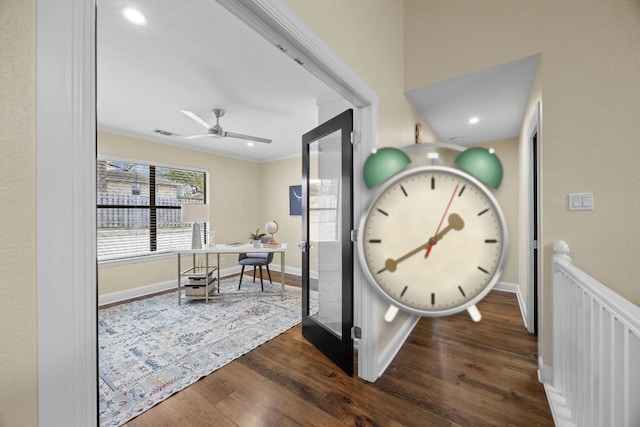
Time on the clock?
1:40:04
